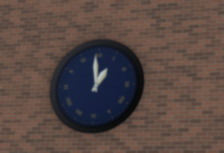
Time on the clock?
12:59
